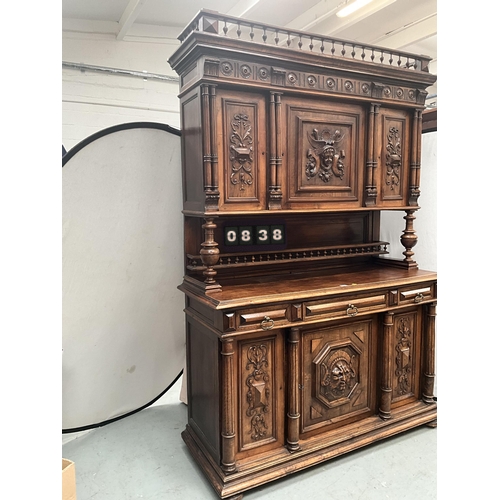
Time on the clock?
8:38
